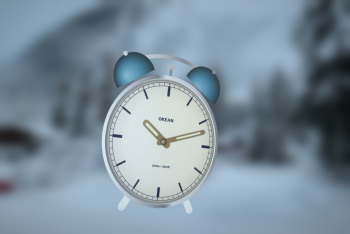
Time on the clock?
10:12
